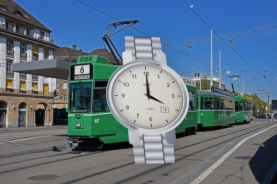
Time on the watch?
4:00
